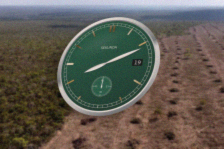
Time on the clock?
8:11
